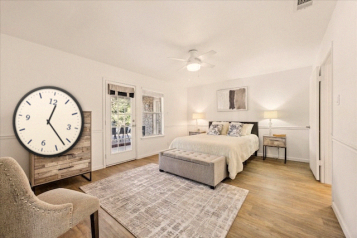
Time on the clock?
12:22
